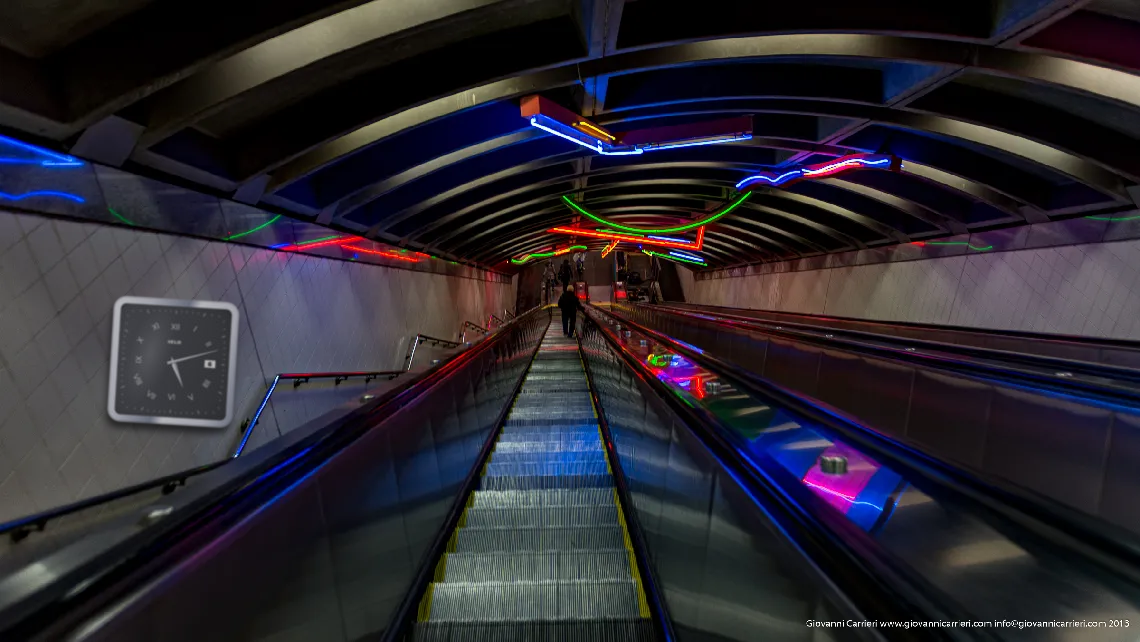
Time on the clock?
5:12
